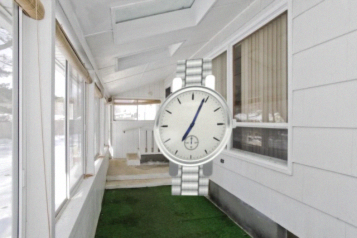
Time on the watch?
7:04
